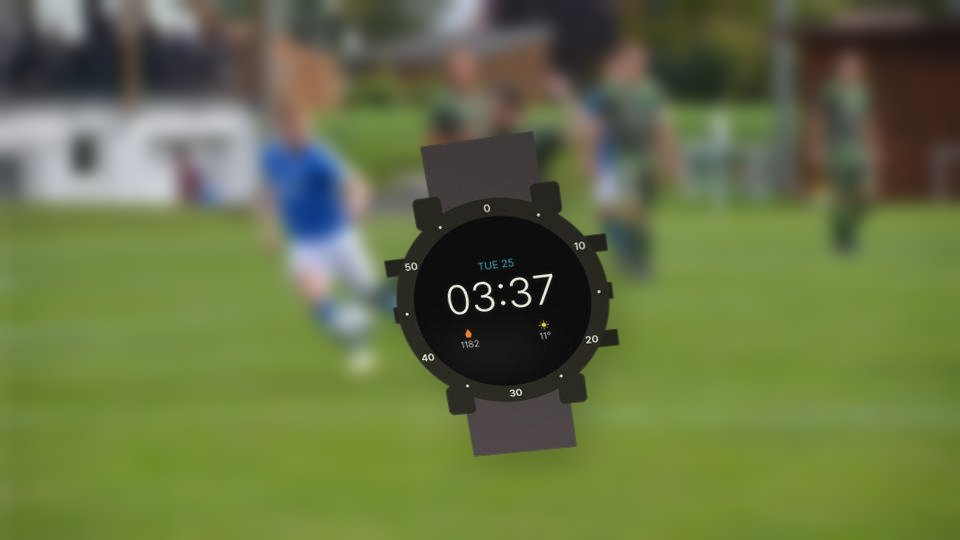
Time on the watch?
3:37
